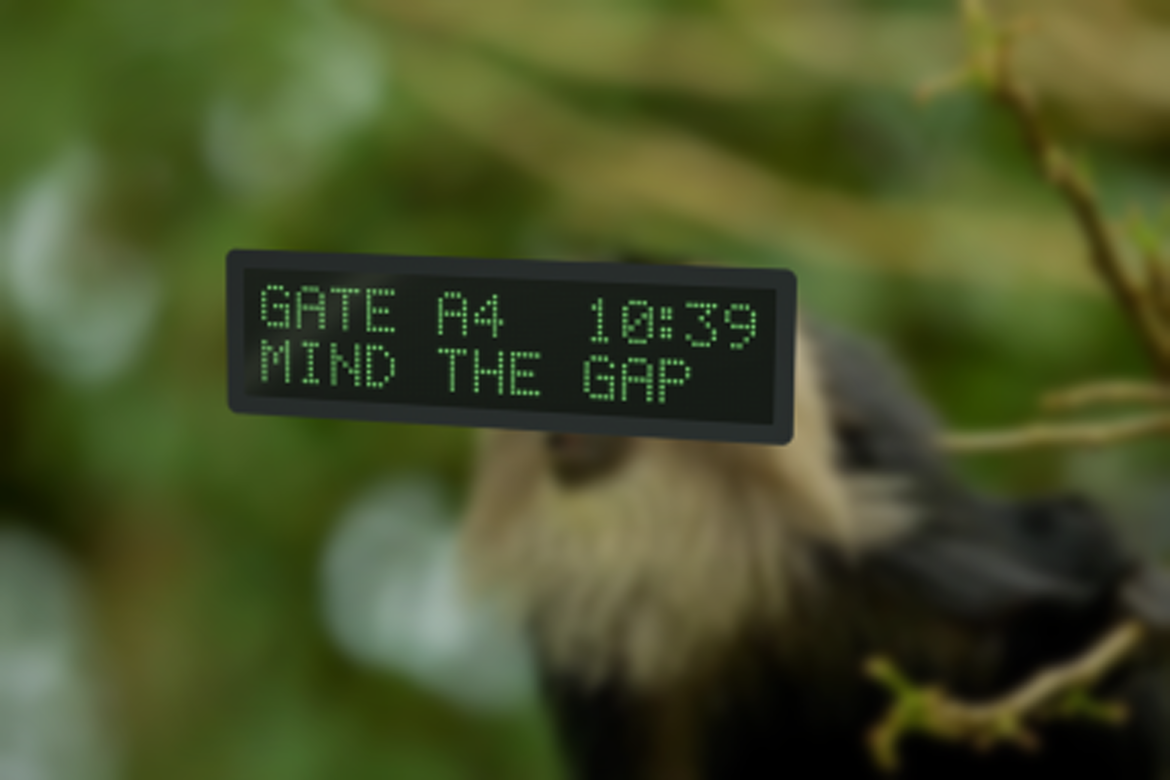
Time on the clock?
10:39
